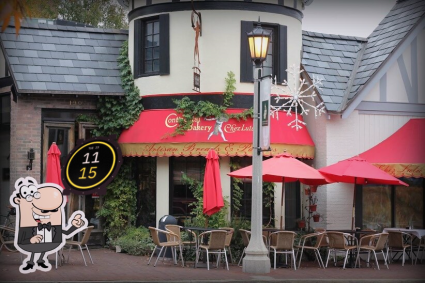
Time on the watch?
11:15
